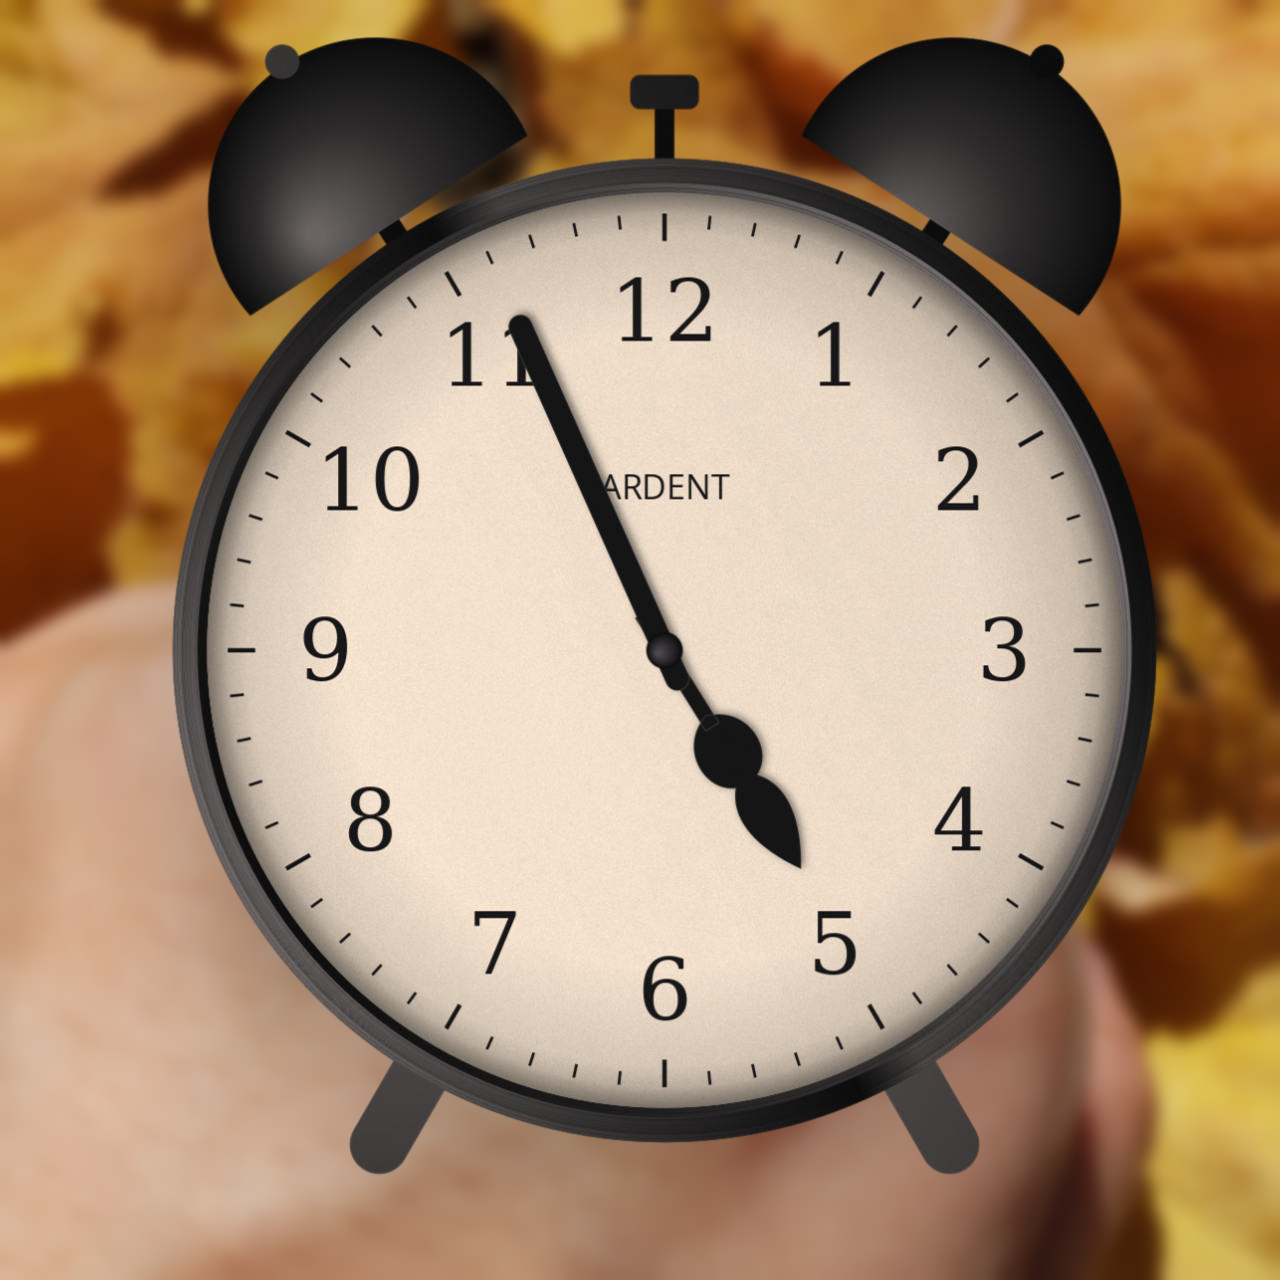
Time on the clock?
4:56
